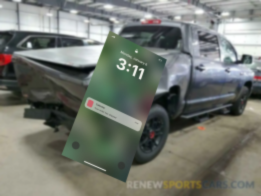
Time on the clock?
3:11
